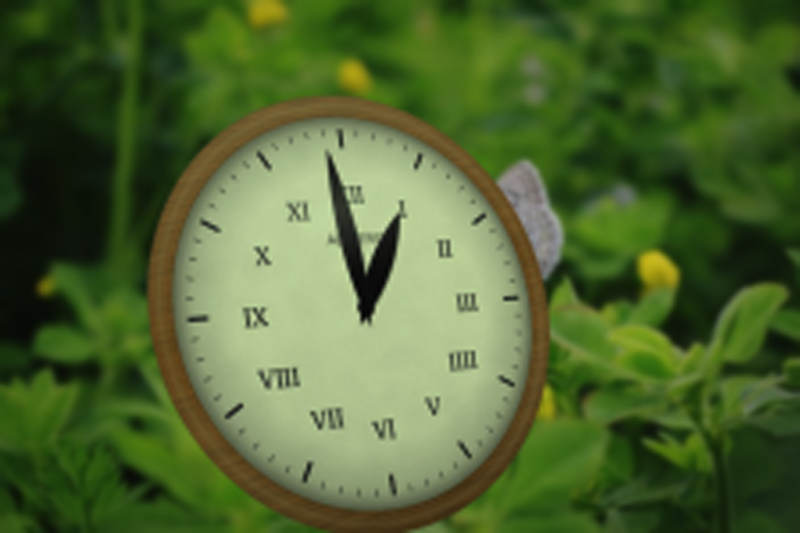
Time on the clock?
12:59
